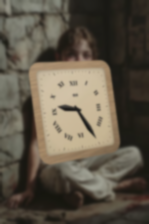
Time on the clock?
9:25
